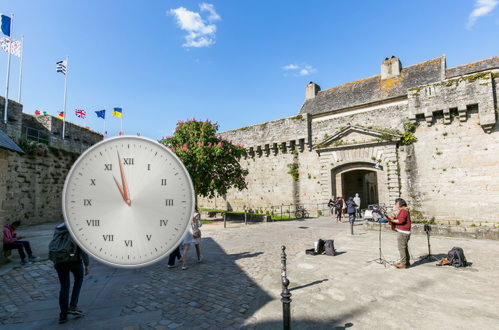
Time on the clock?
10:58
